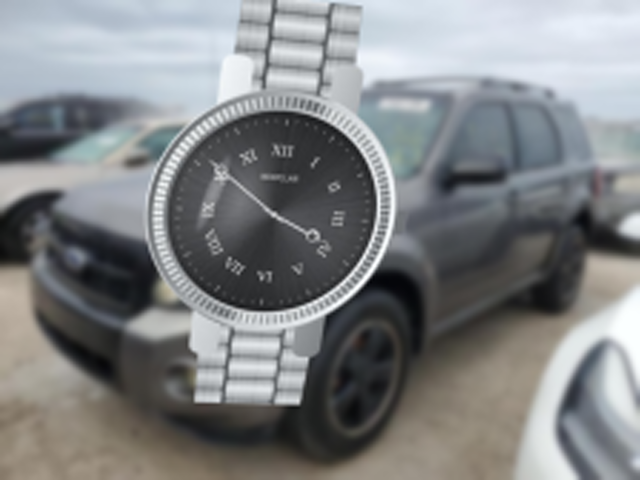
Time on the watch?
3:51
